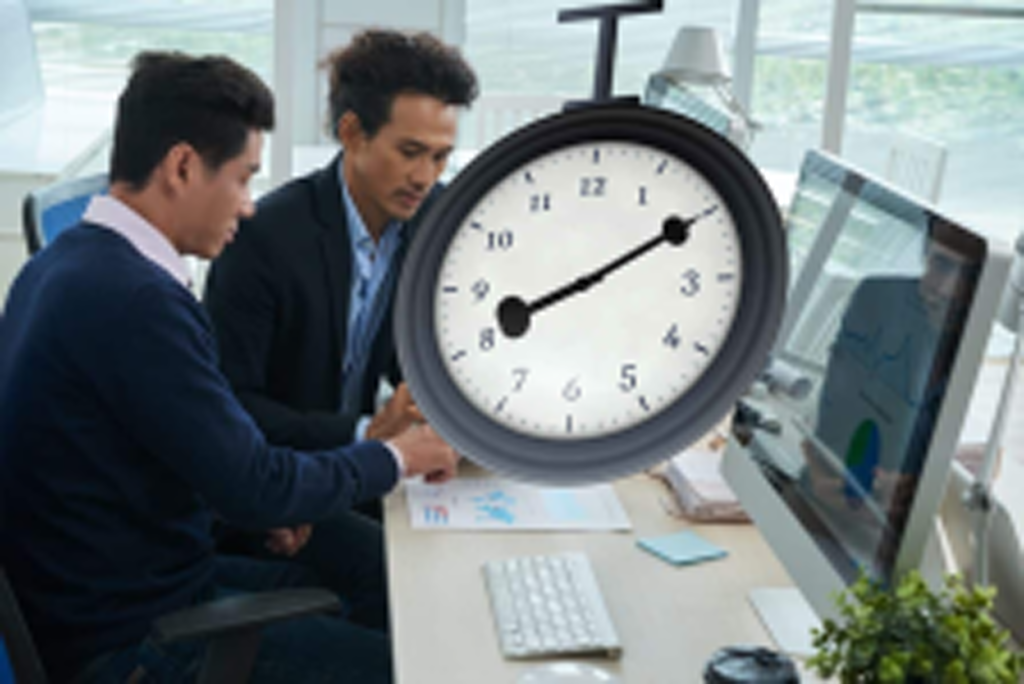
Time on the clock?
8:10
